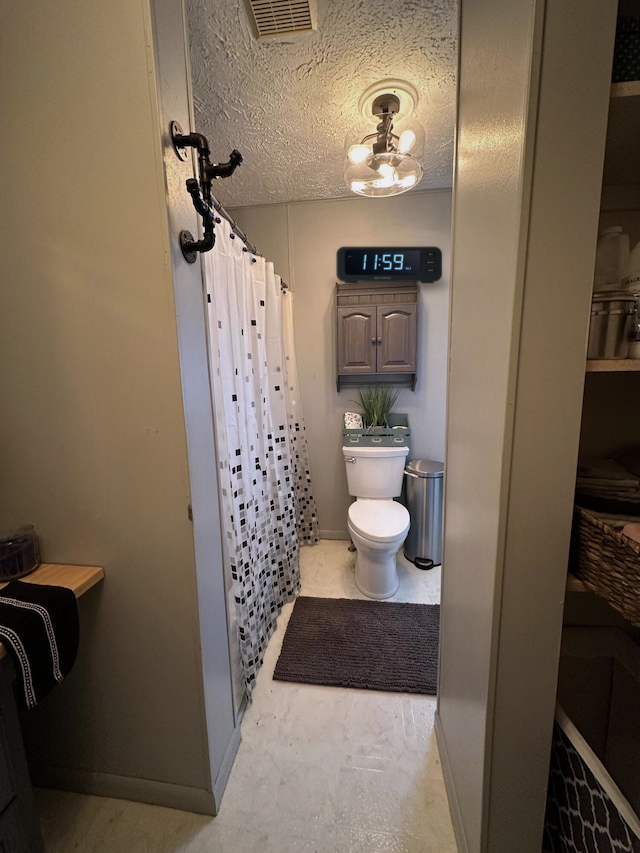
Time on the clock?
11:59
